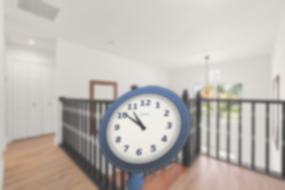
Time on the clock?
10:51
